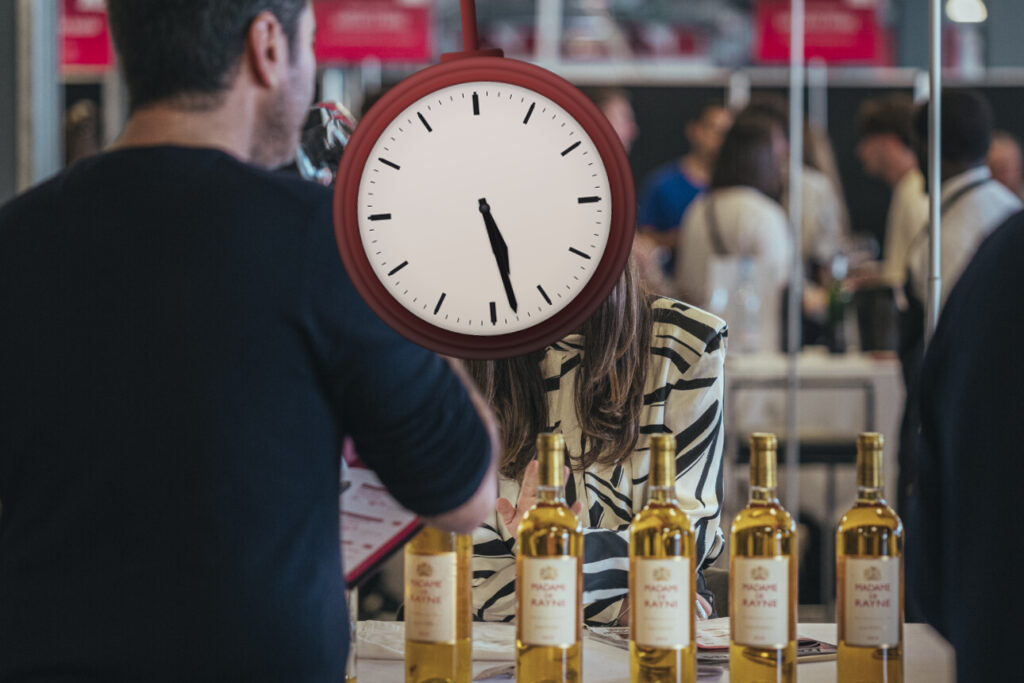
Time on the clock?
5:28
